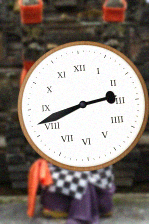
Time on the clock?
2:42
